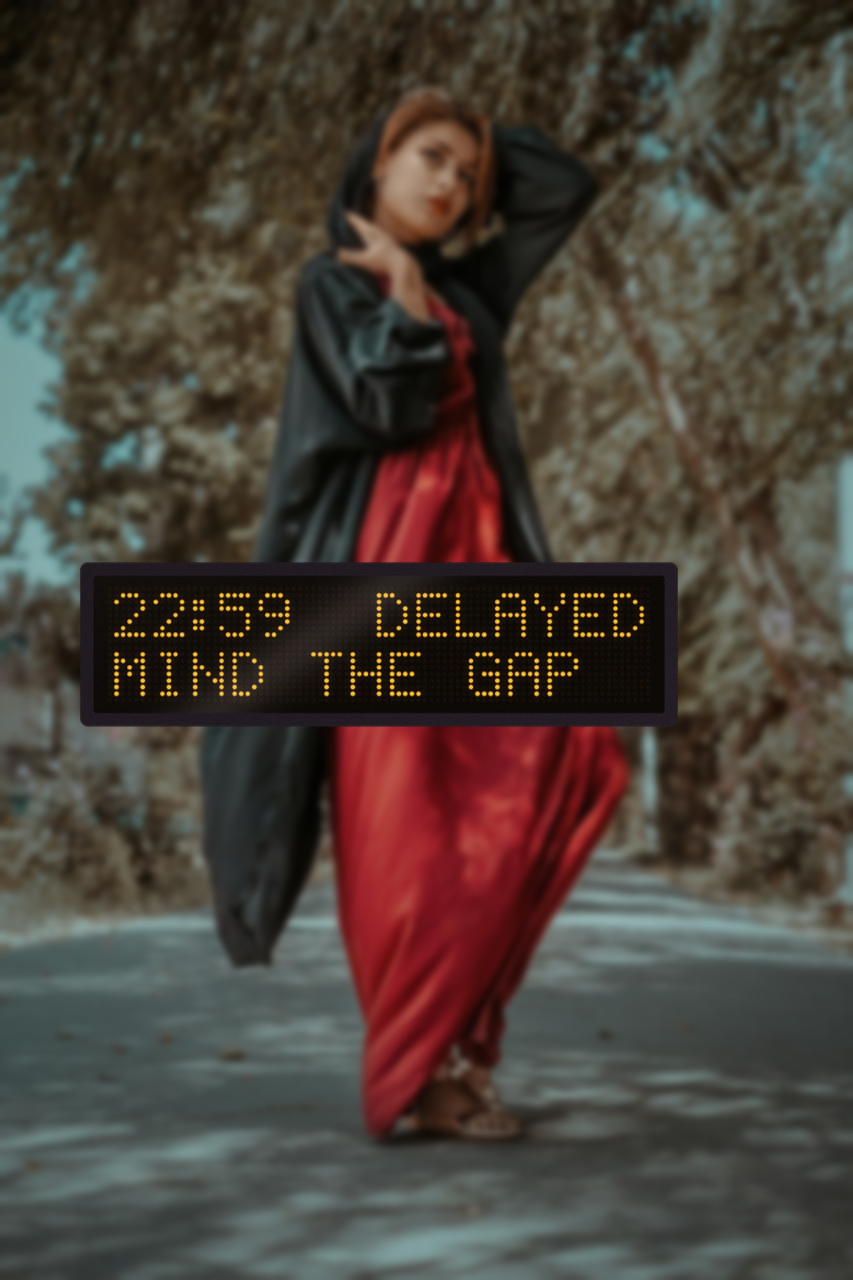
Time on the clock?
22:59
